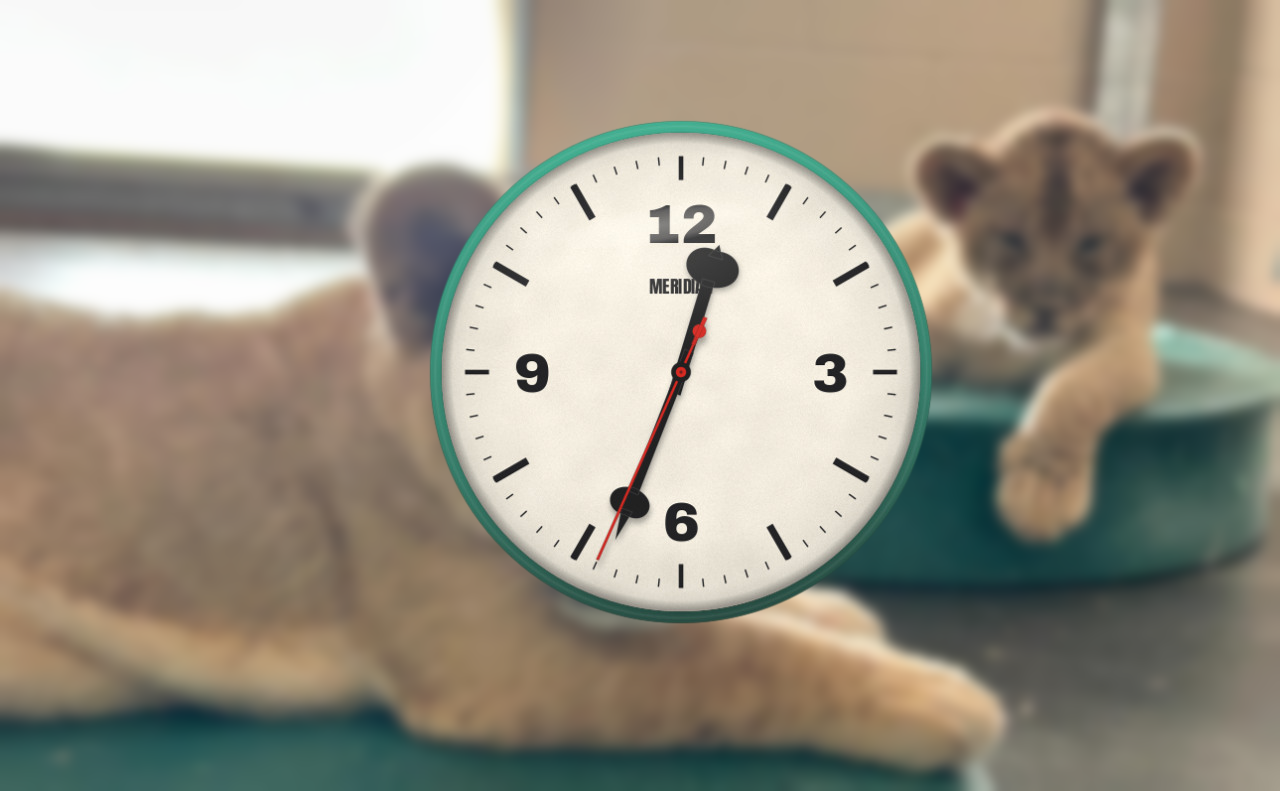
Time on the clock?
12:33:34
